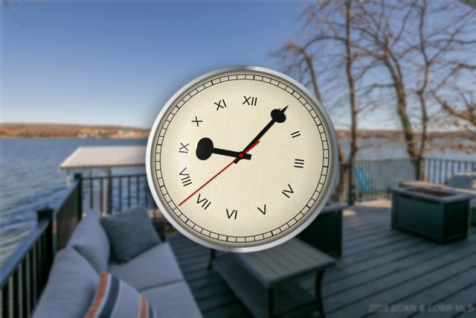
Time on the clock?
9:05:37
